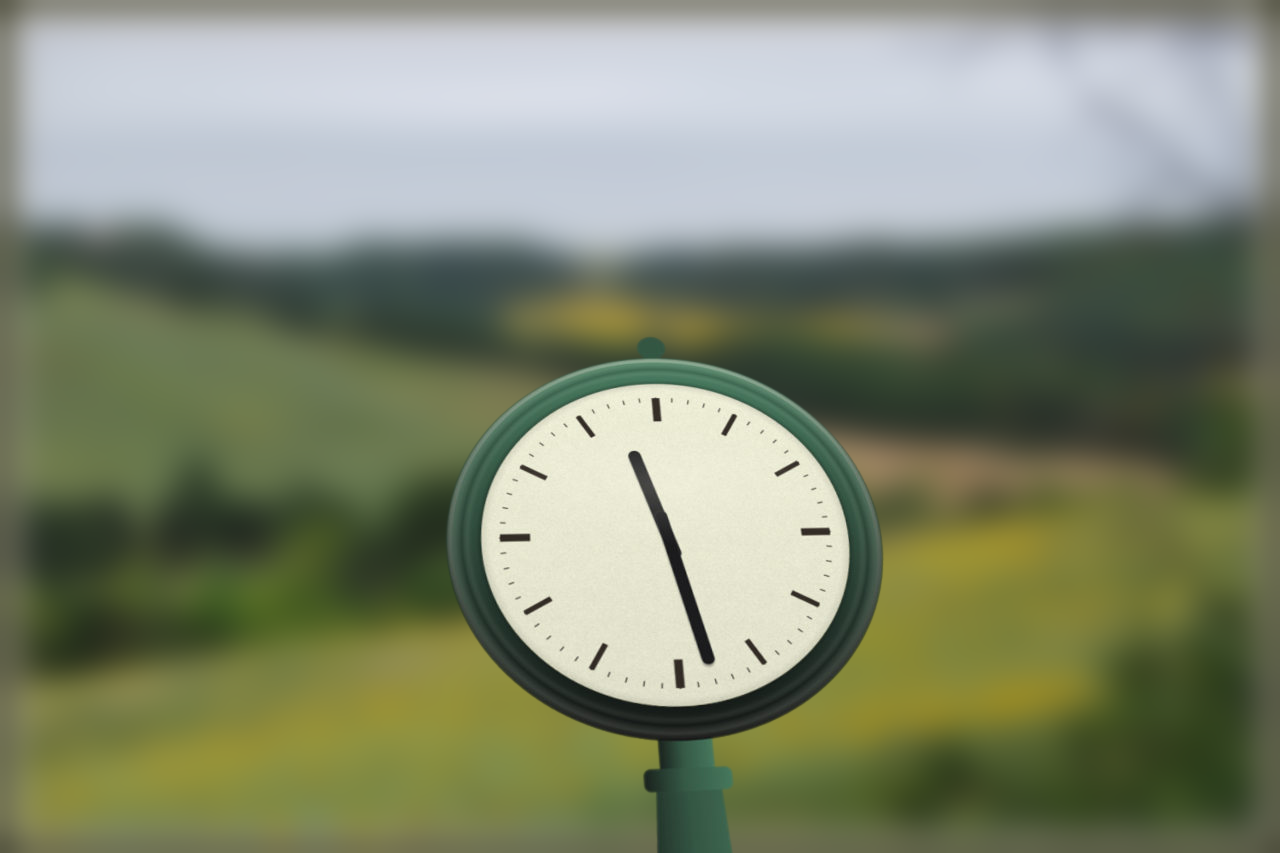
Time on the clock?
11:28
